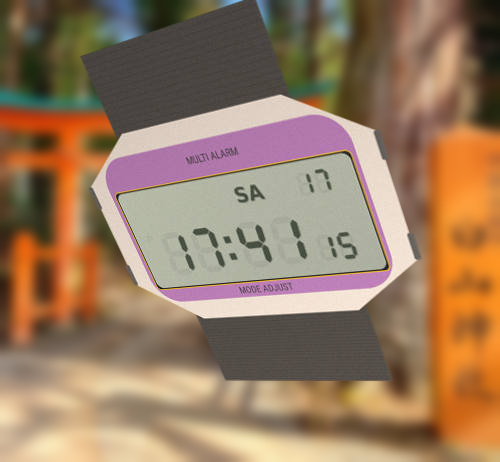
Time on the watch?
17:41:15
